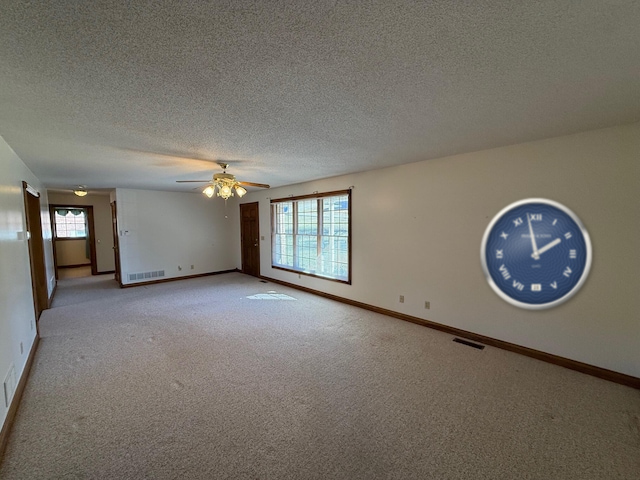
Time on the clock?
1:58
